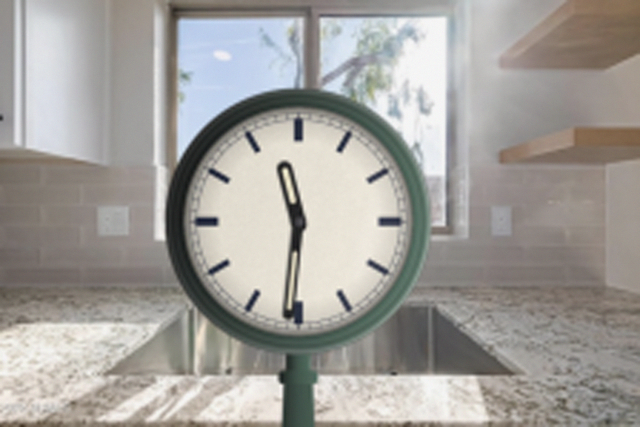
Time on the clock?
11:31
